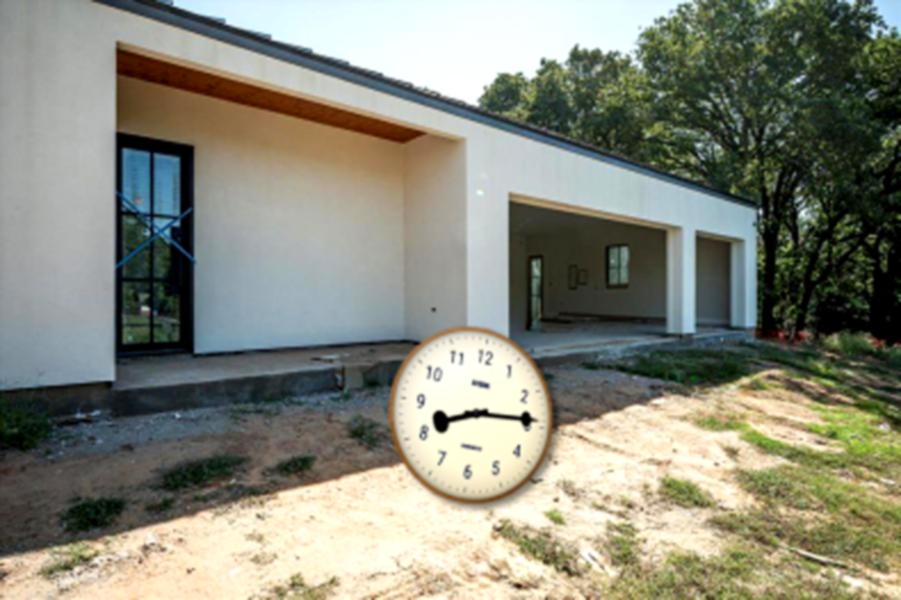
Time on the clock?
8:14
